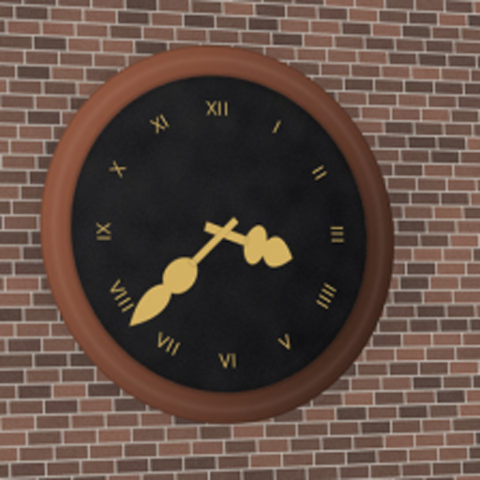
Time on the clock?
3:38
